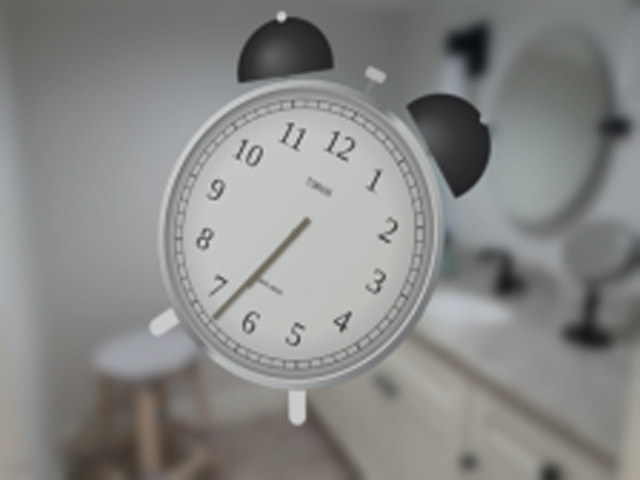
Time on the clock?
6:33
